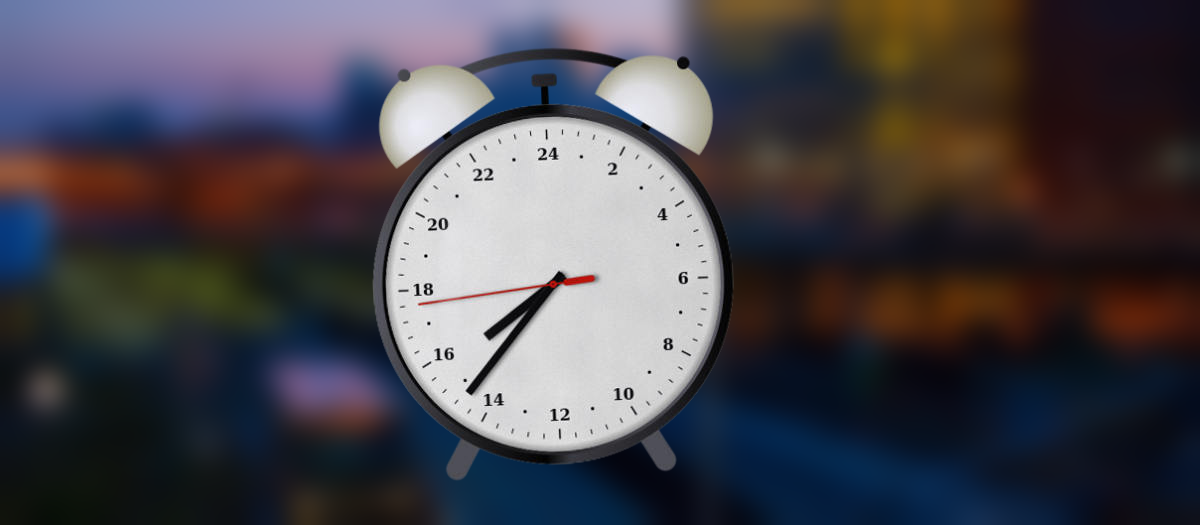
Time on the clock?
15:36:44
